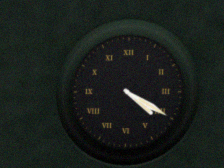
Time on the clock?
4:20
